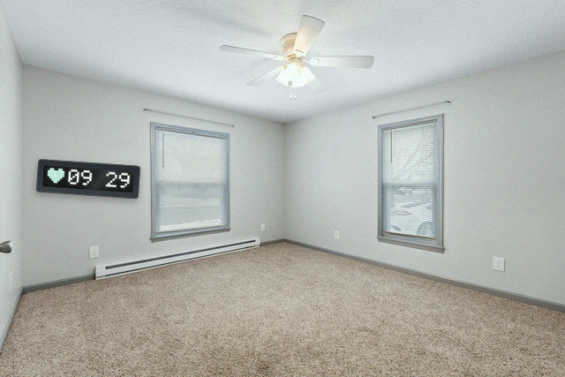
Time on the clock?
9:29
